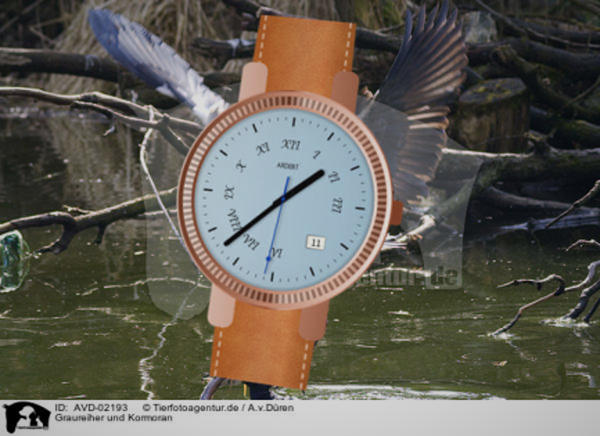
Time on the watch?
1:37:31
